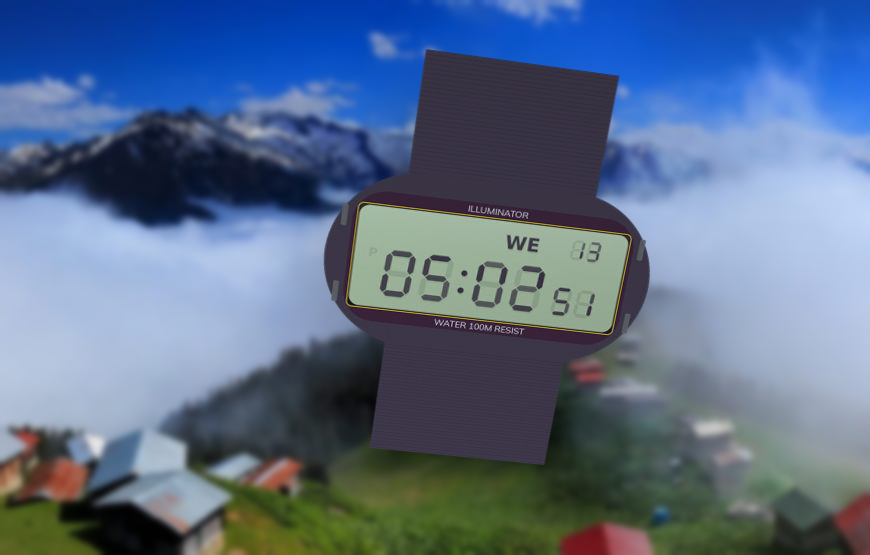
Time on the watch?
5:02:51
